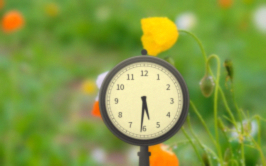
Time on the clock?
5:31
